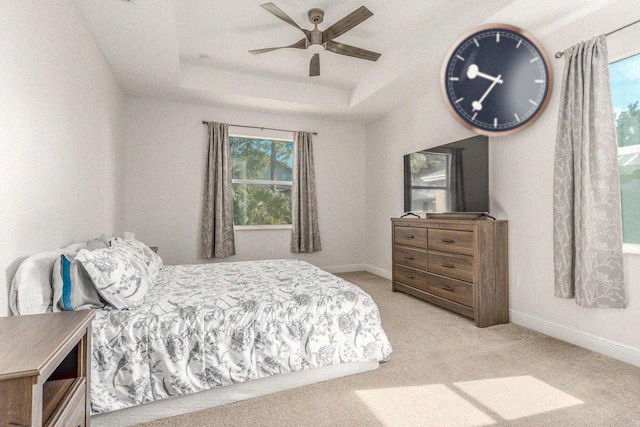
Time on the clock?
9:36
